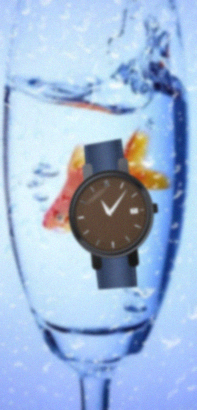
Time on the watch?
11:07
